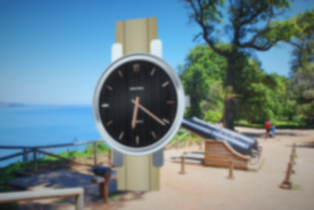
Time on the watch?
6:21
